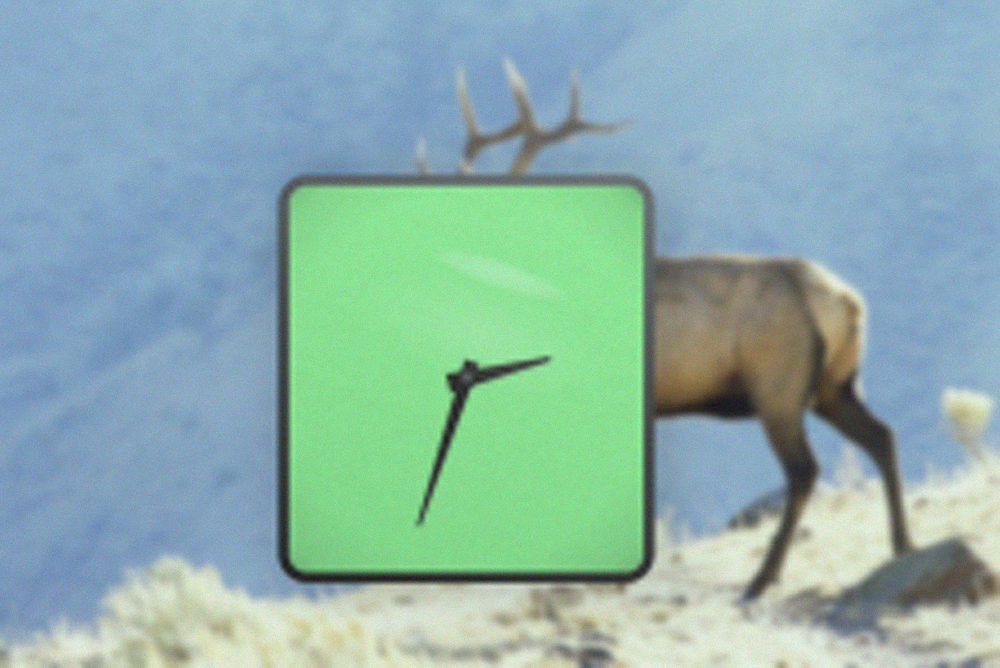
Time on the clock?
2:33
